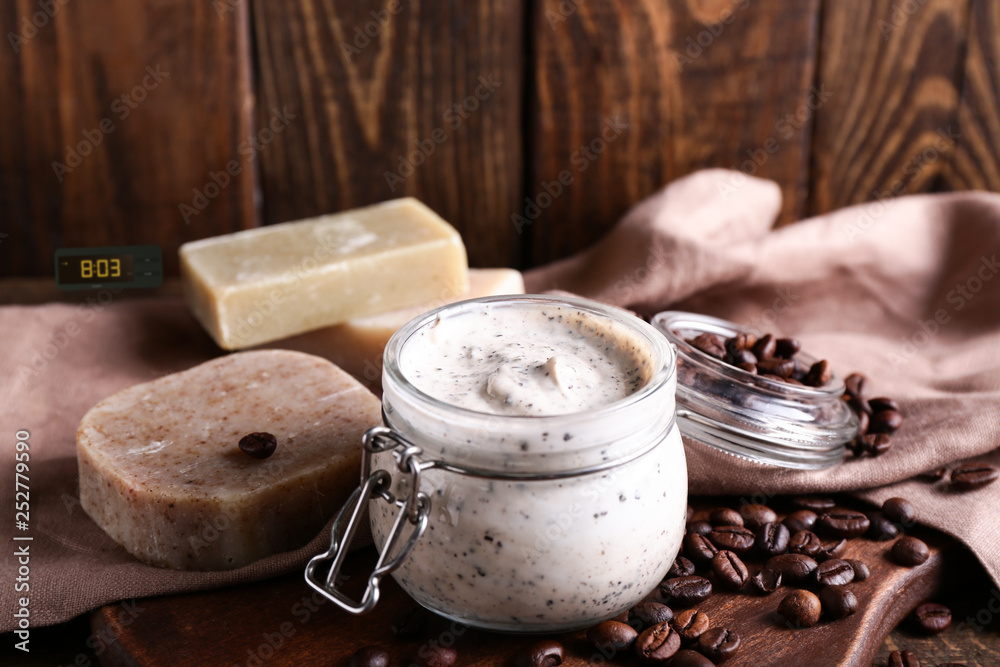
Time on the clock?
8:03
